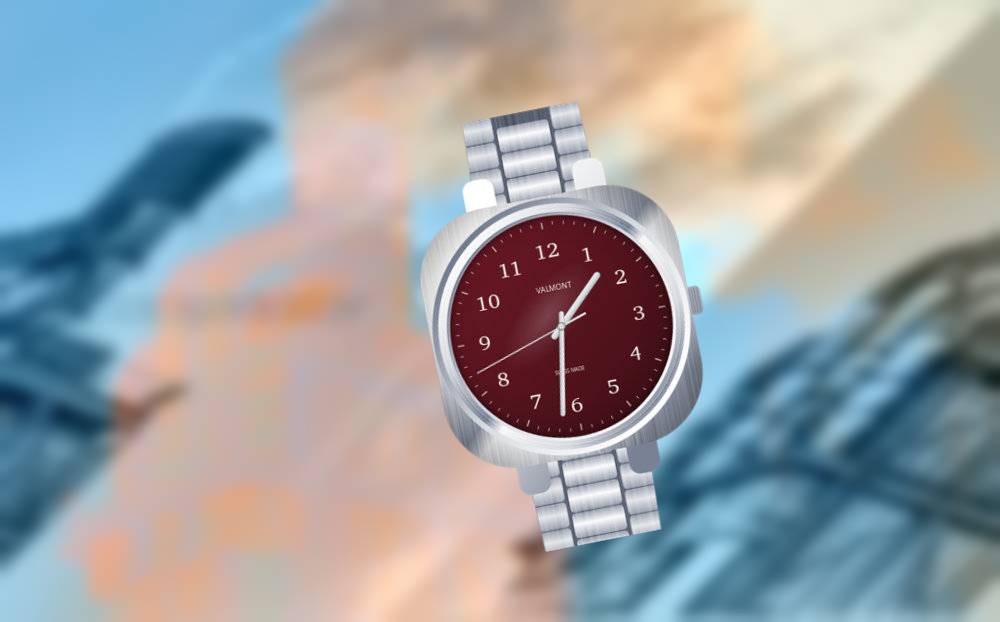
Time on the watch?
1:31:42
